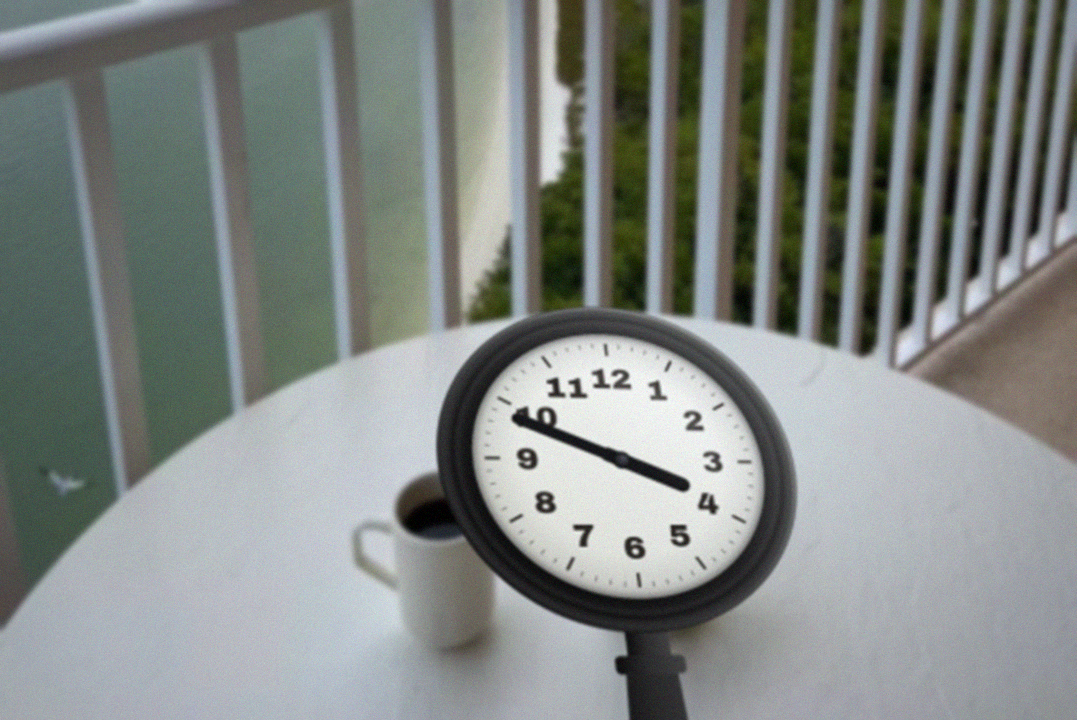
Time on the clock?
3:49
